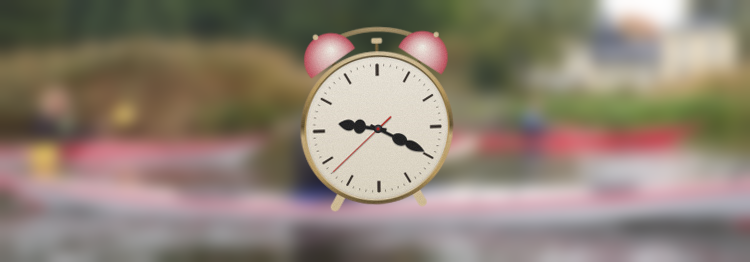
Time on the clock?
9:19:38
